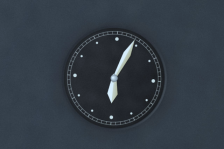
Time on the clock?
6:04
